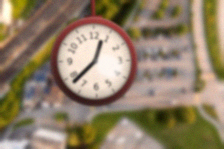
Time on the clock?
12:38
